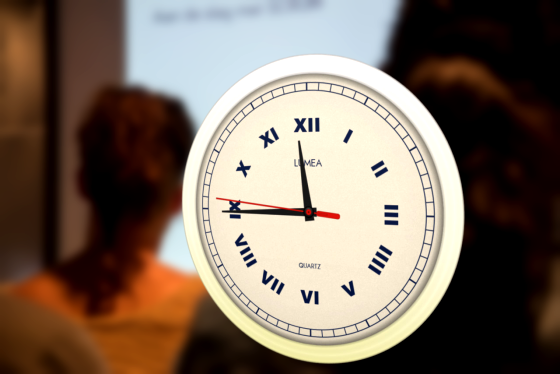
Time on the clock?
11:44:46
